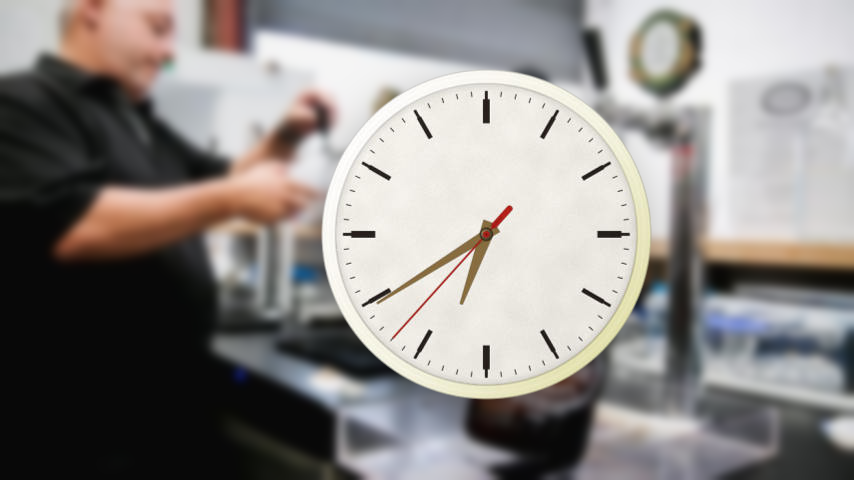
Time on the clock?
6:39:37
